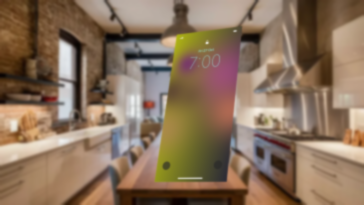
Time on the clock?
7:00
